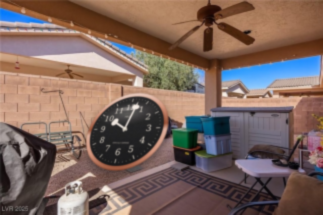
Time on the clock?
10:02
